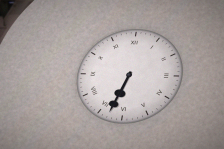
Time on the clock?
6:33
